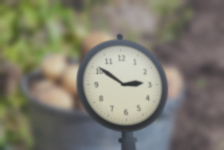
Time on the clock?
2:51
